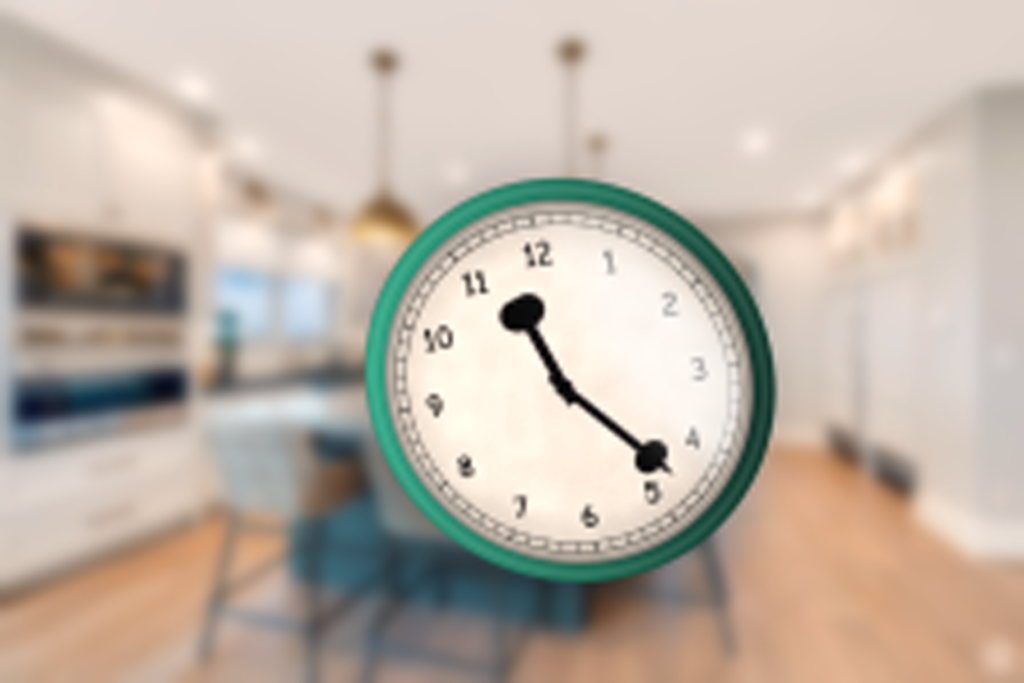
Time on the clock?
11:23
